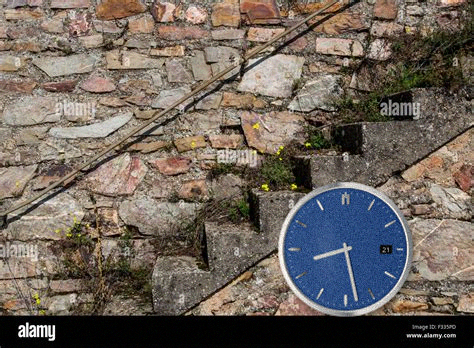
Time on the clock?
8:28
